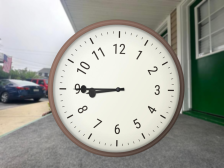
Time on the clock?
8:45
